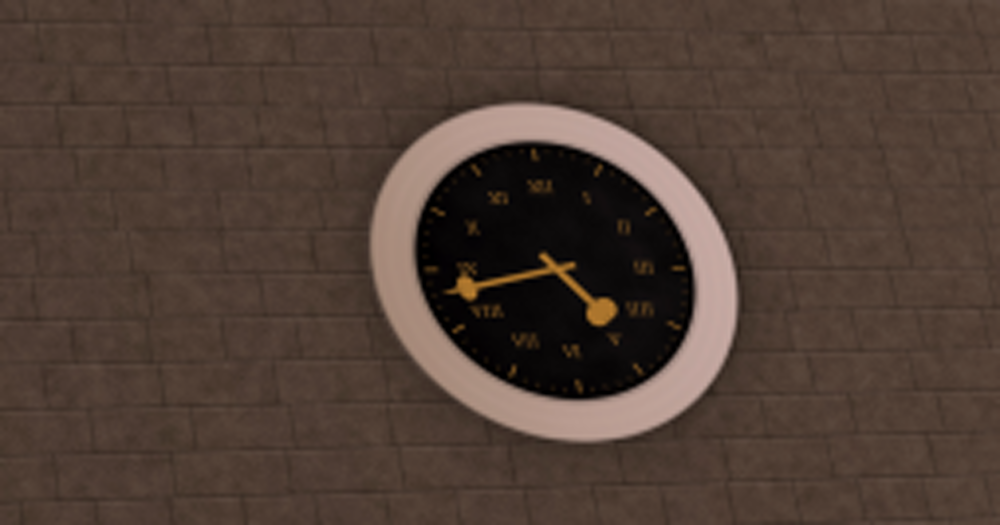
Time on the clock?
4:43
